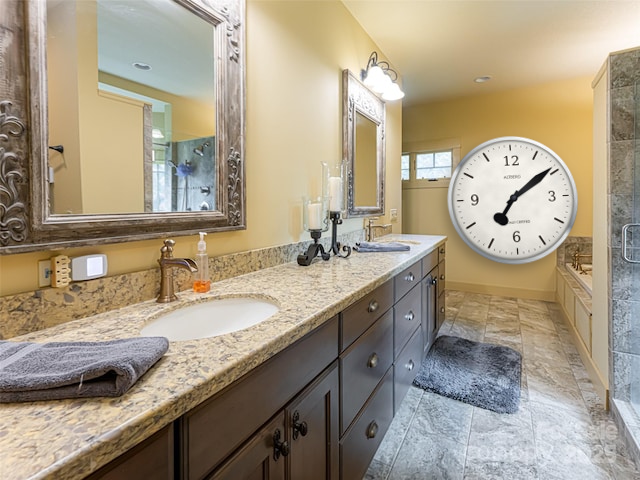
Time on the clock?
7:09
